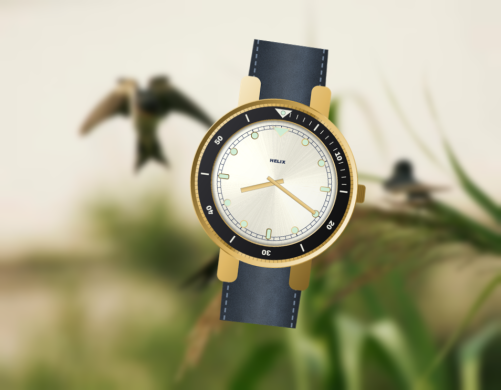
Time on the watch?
8:20
